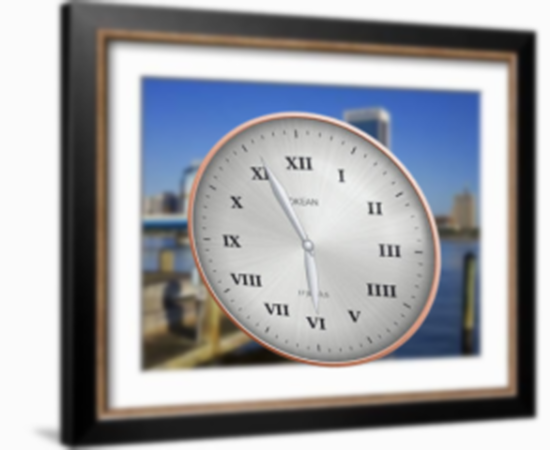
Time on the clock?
5:56
